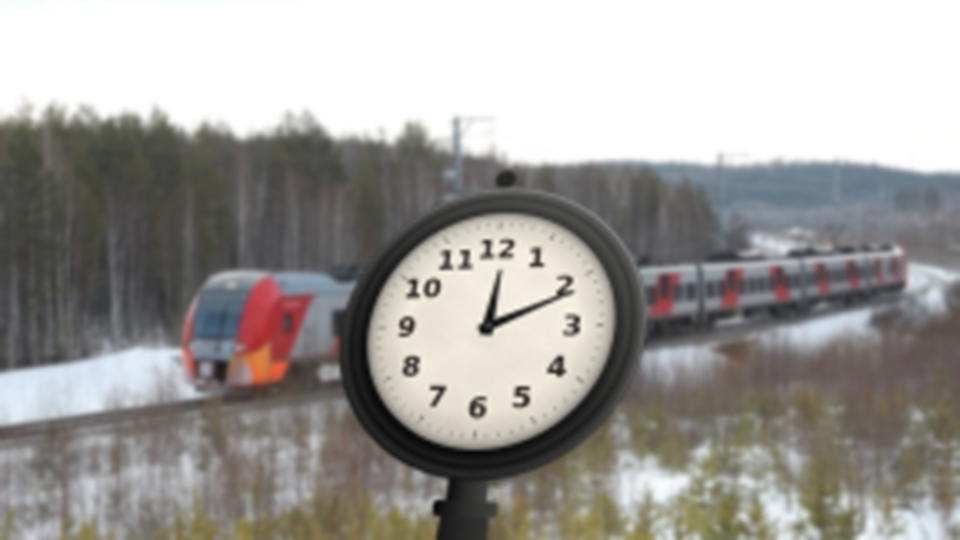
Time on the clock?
12:11
